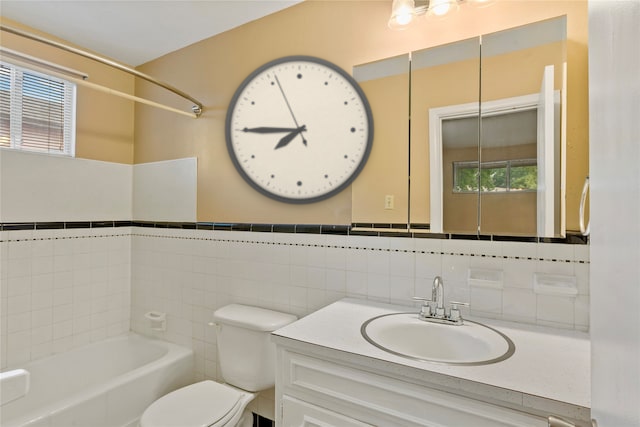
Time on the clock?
7:44:56
